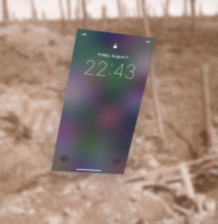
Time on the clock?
22:43
